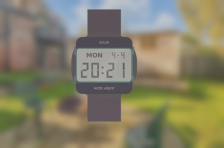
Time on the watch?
20:21
